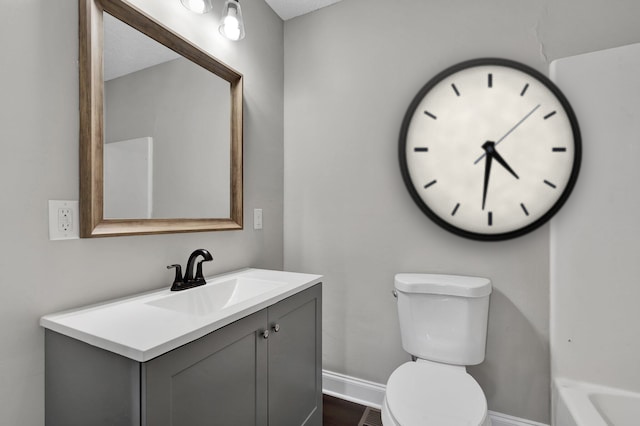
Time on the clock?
4:31:08
